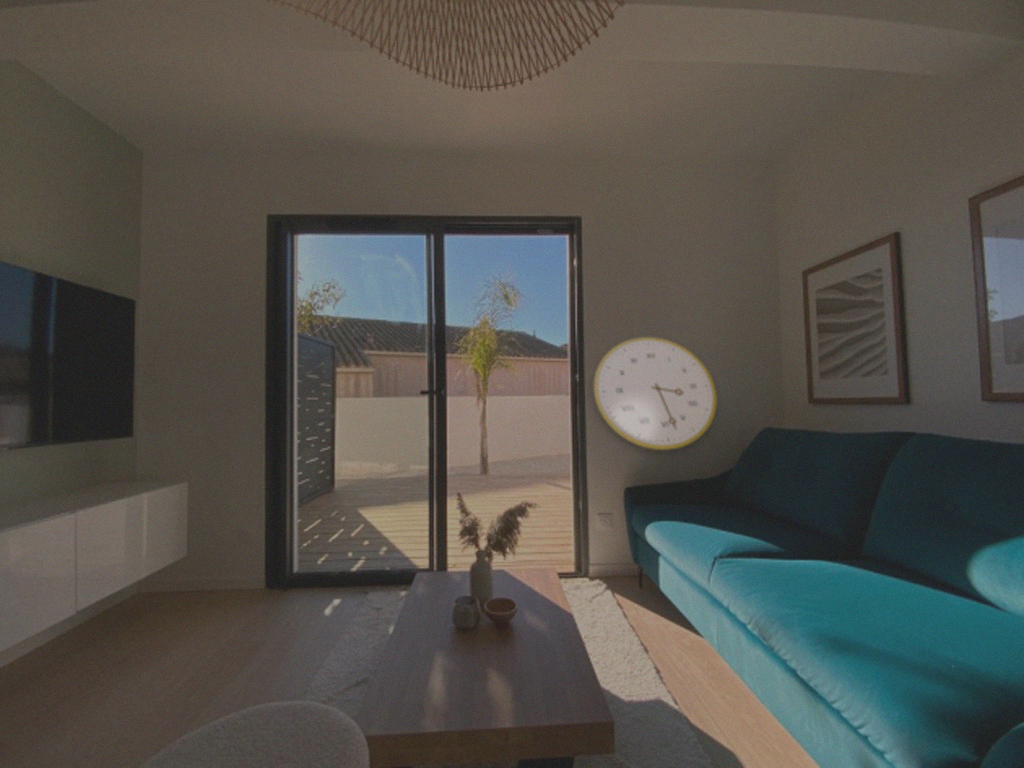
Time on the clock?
3:28
